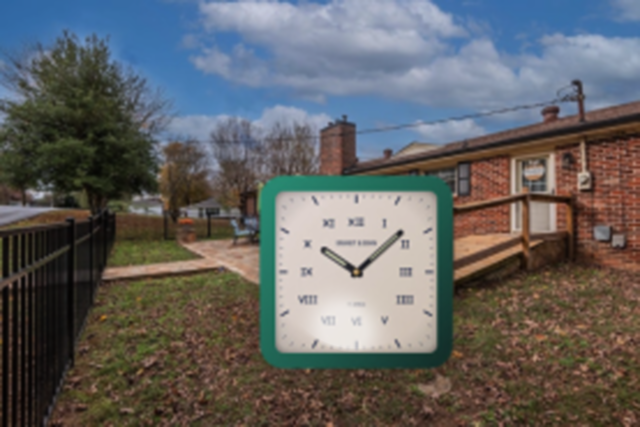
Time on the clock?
10:08
